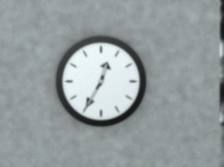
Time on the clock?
12:35
